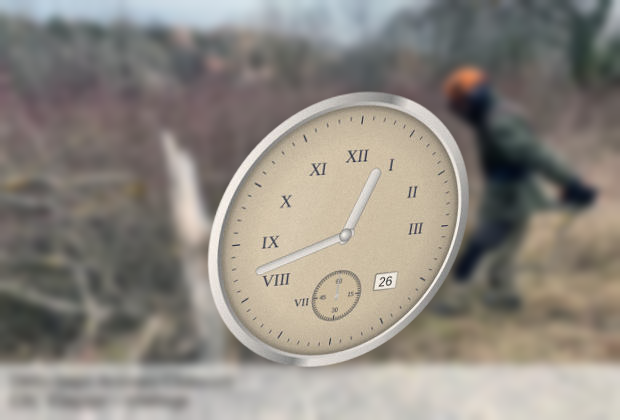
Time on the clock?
12:42
